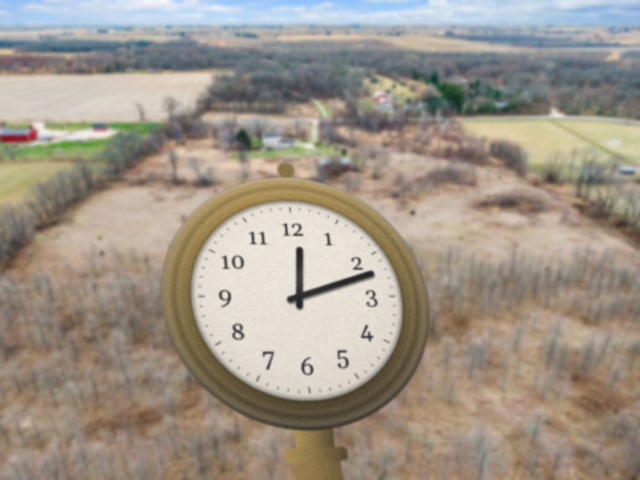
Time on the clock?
12:12
